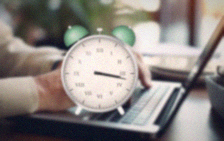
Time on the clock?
3:17
